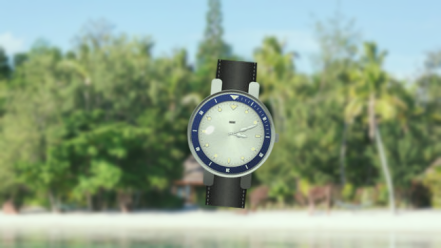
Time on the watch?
3:11
